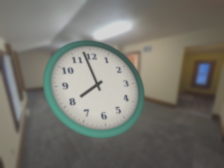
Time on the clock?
7:58
